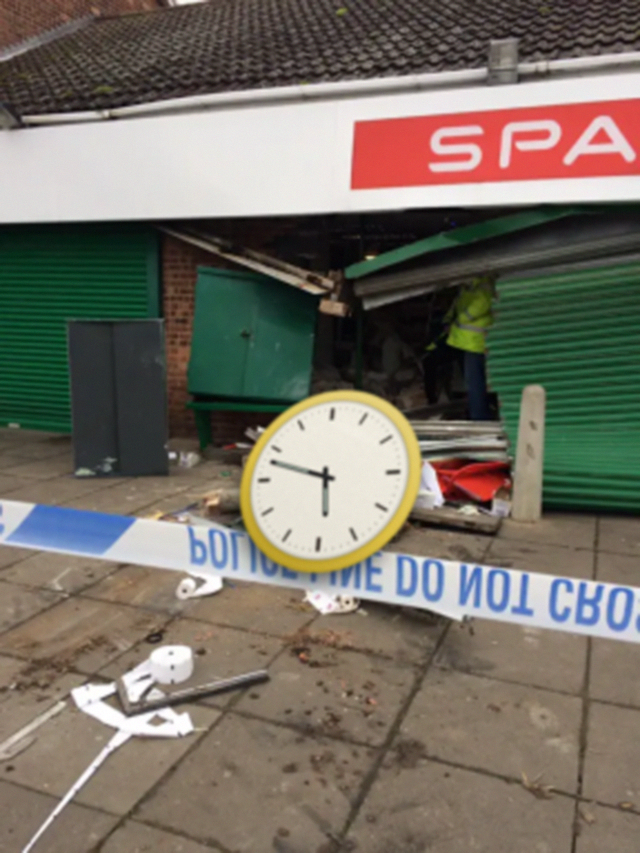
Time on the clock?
5:48
